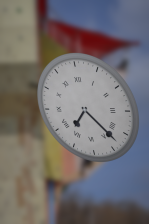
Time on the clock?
7:23
